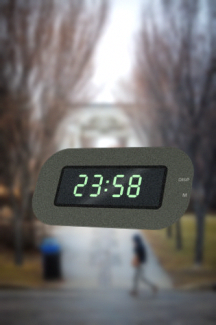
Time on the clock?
23:58
